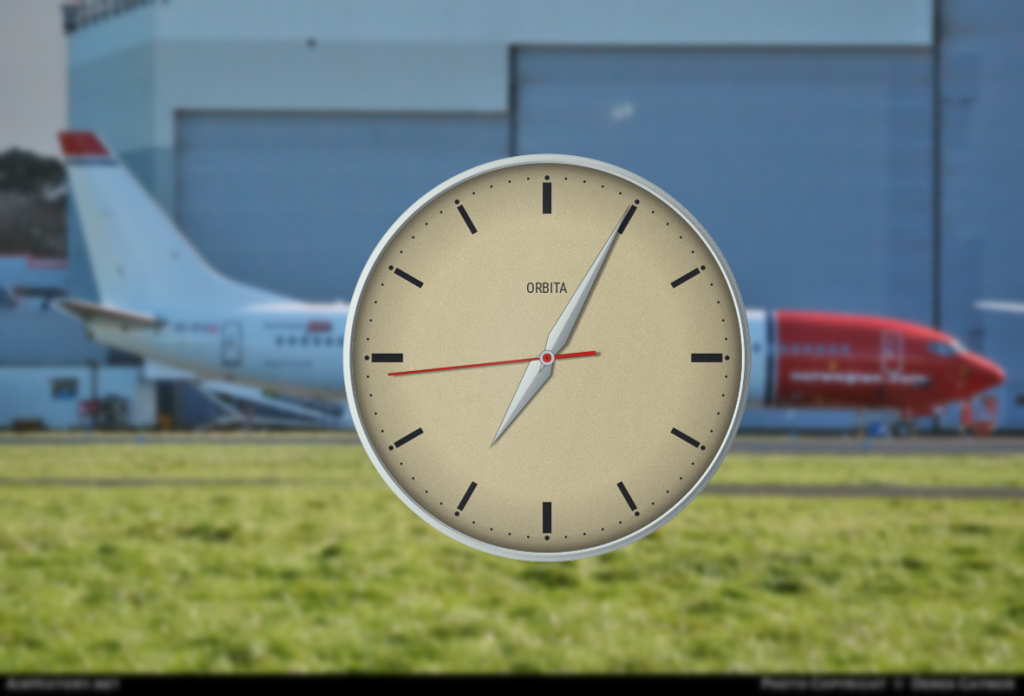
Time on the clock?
7:04:44
